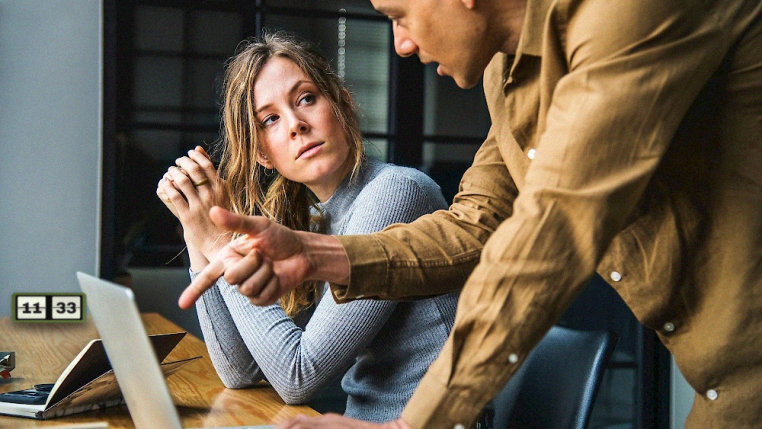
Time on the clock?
11:33
